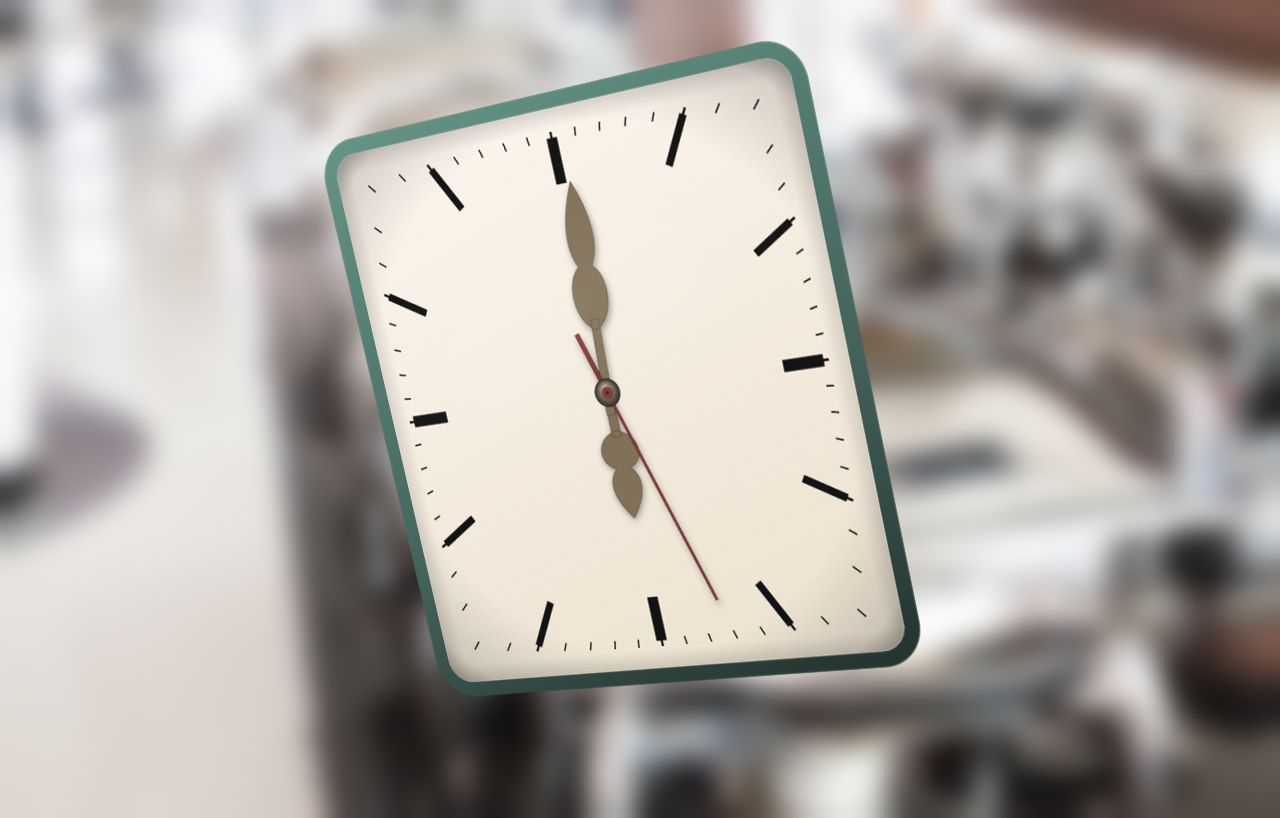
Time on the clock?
6:00:27
